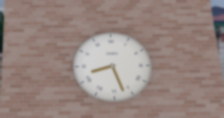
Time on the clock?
8:27
